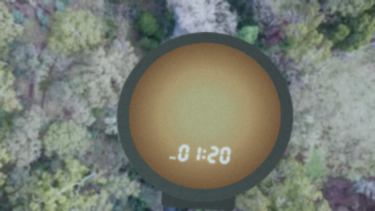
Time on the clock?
1:20
